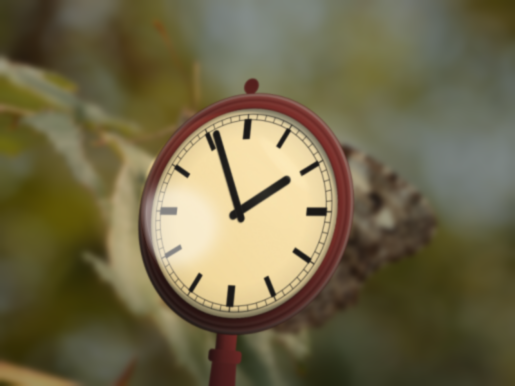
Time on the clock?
1:56
